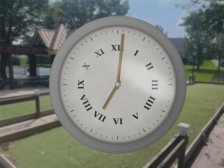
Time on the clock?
7:01
